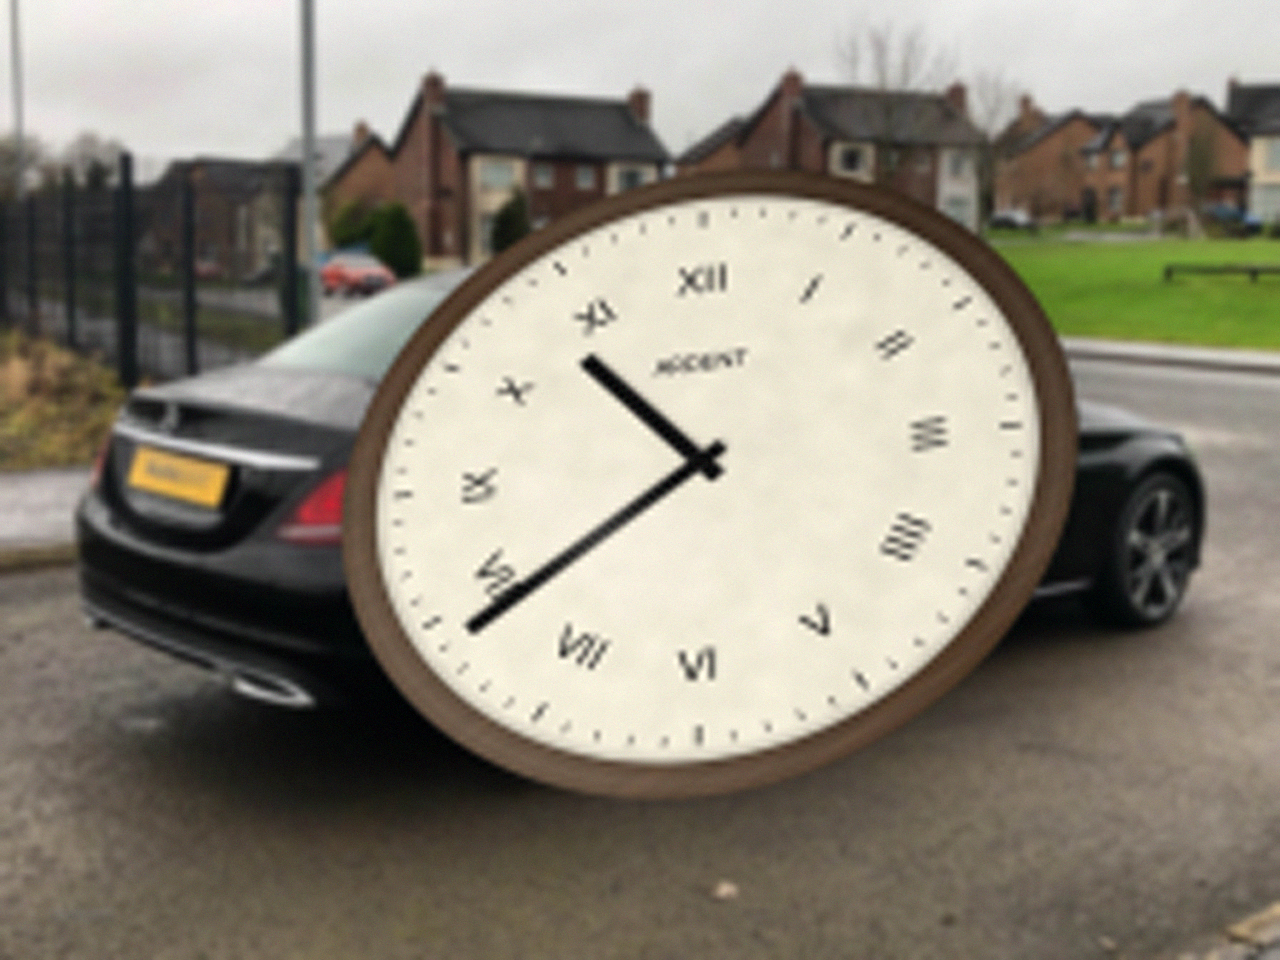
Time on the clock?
10:39
